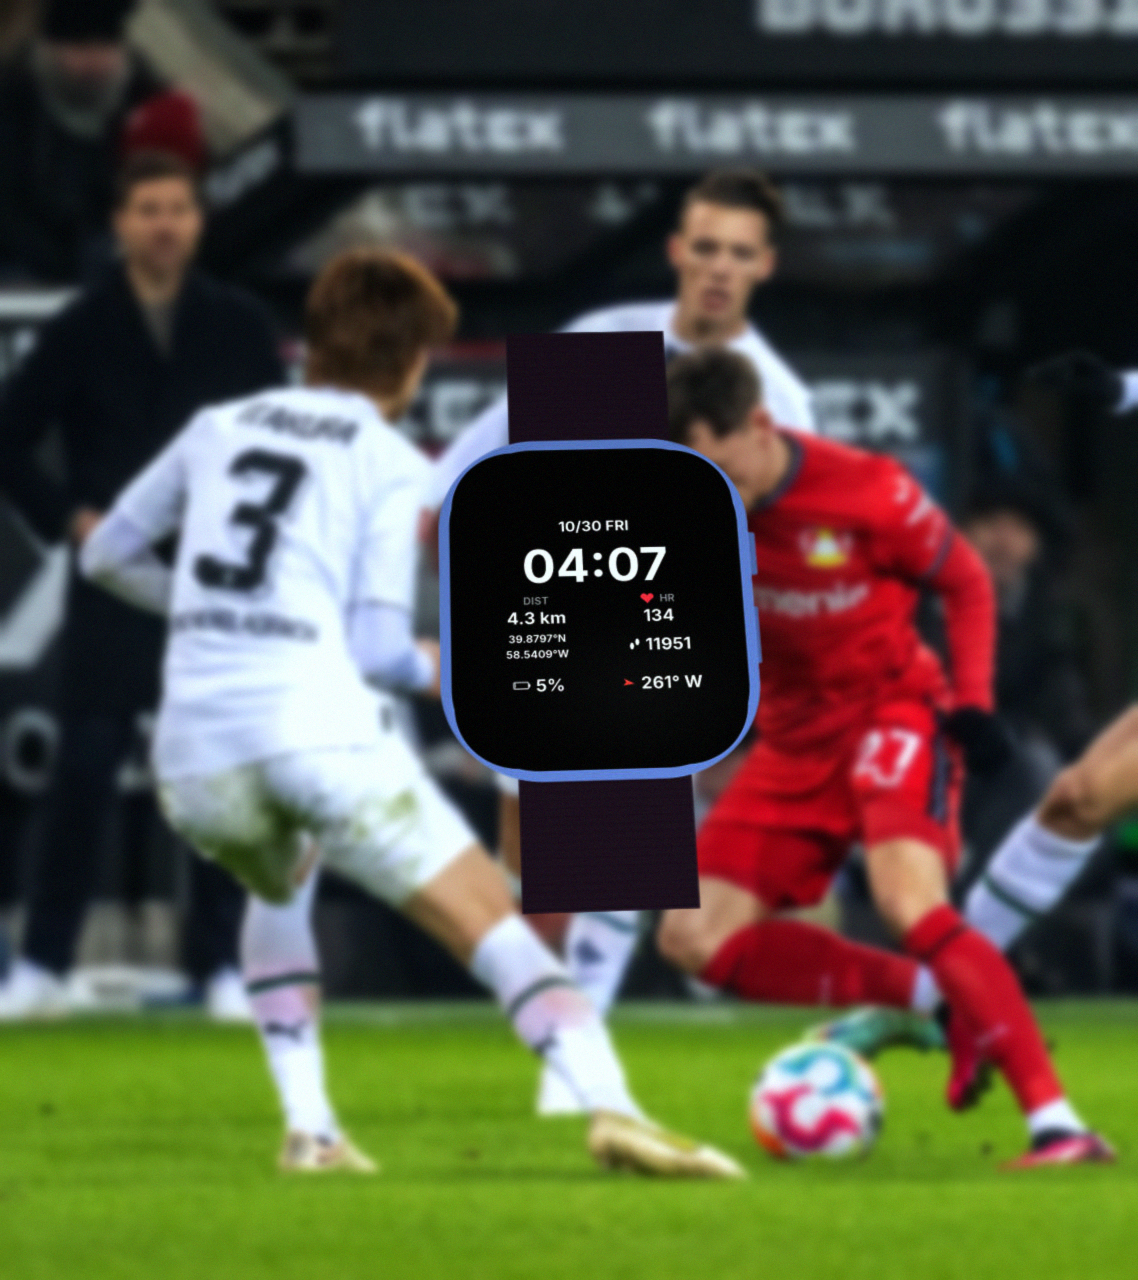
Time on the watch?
4:07
